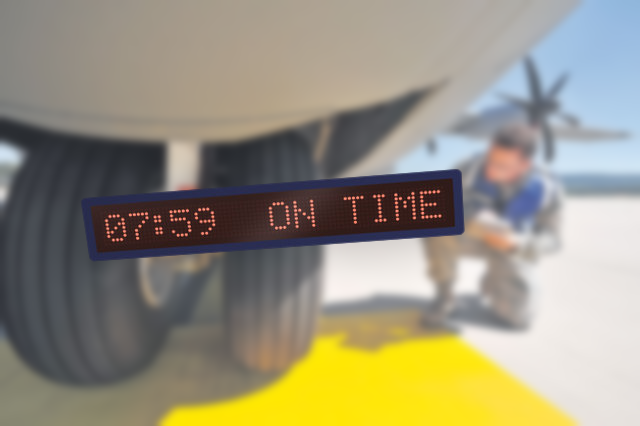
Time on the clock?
7:59
